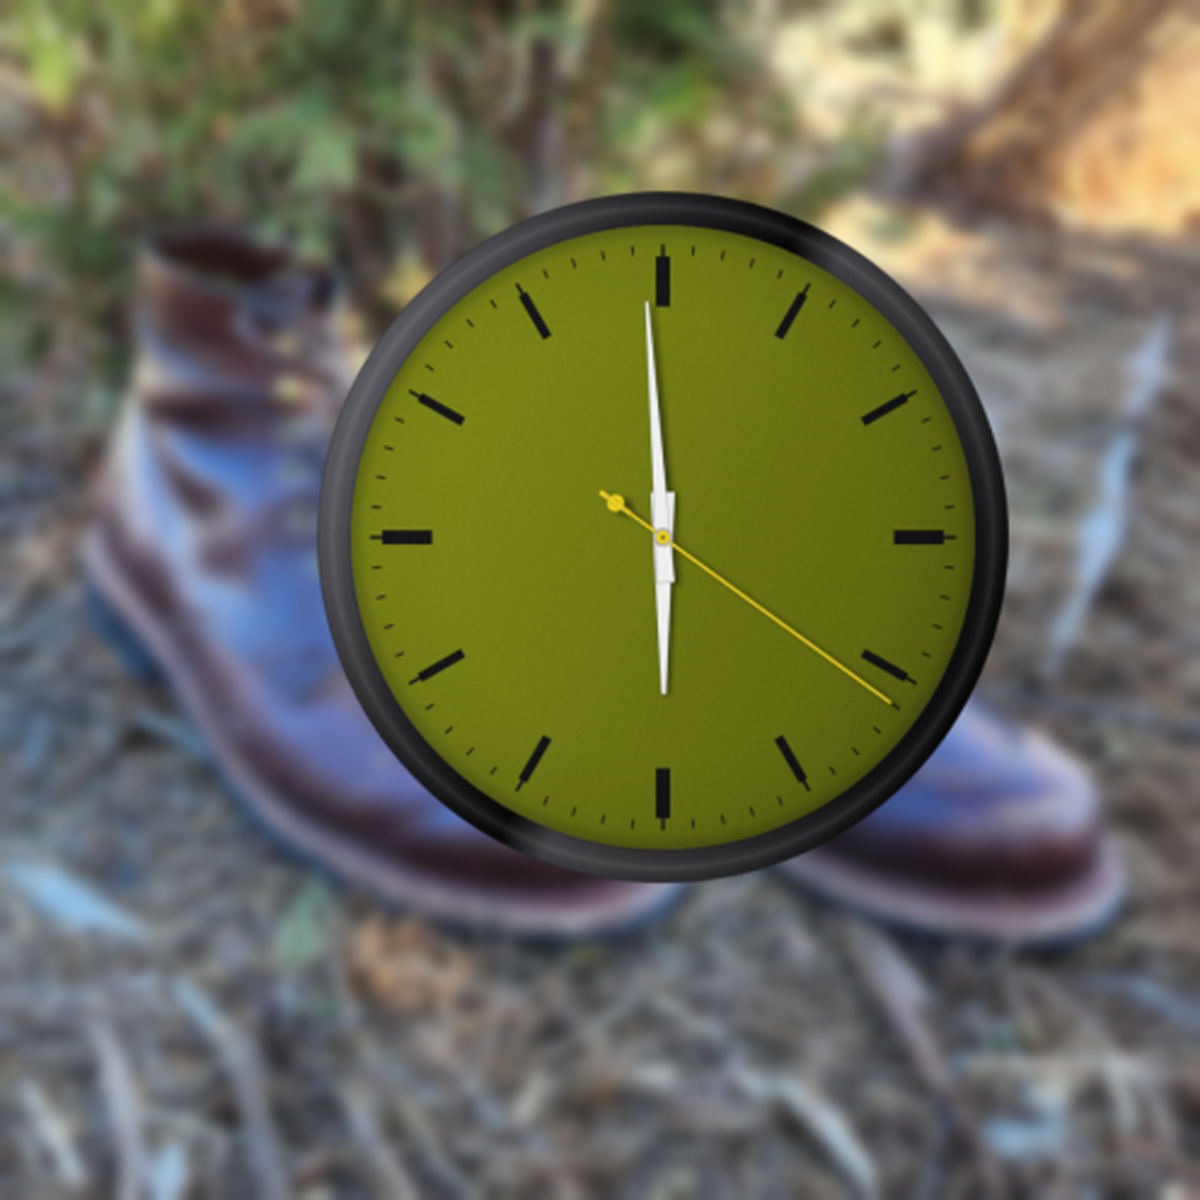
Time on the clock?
5:59:21
